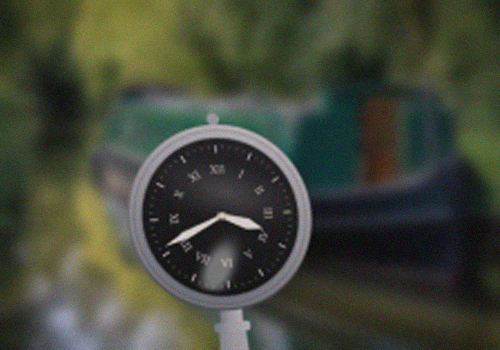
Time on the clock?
3:41
